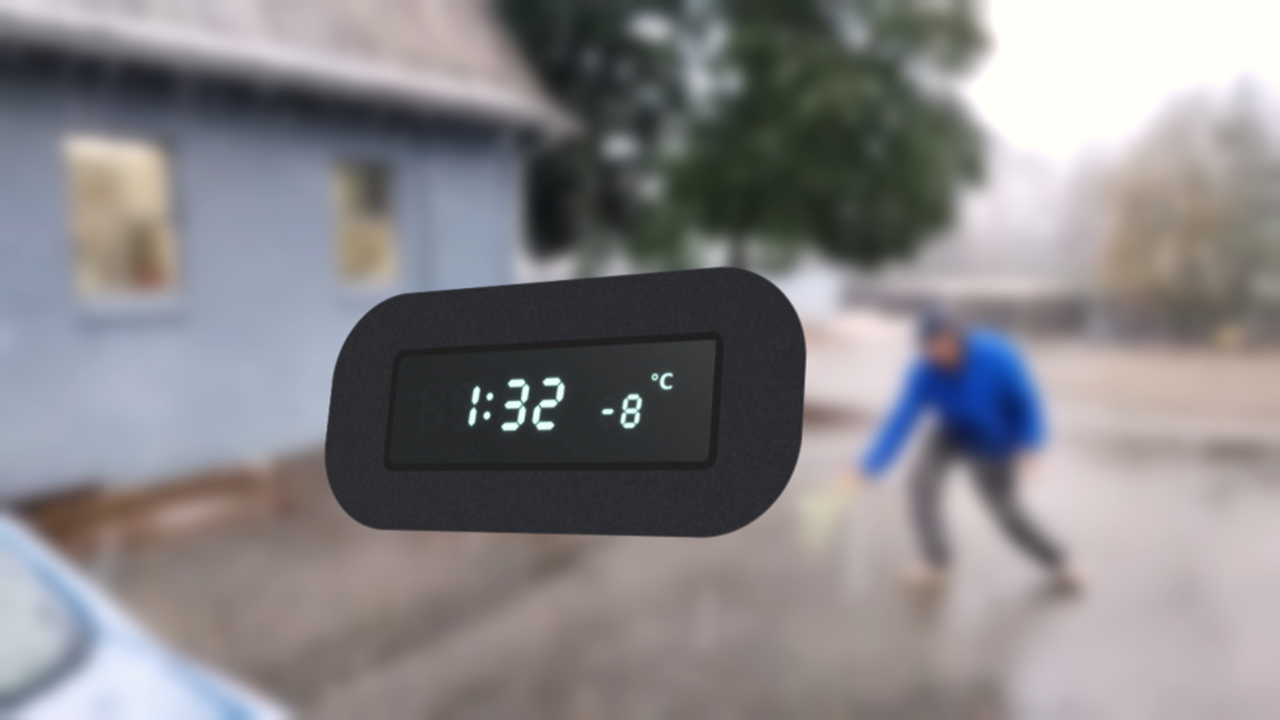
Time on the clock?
1:32
